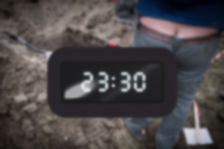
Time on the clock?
23:30
